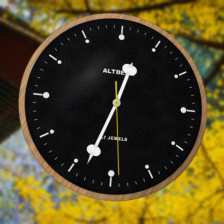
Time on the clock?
12:33:29
